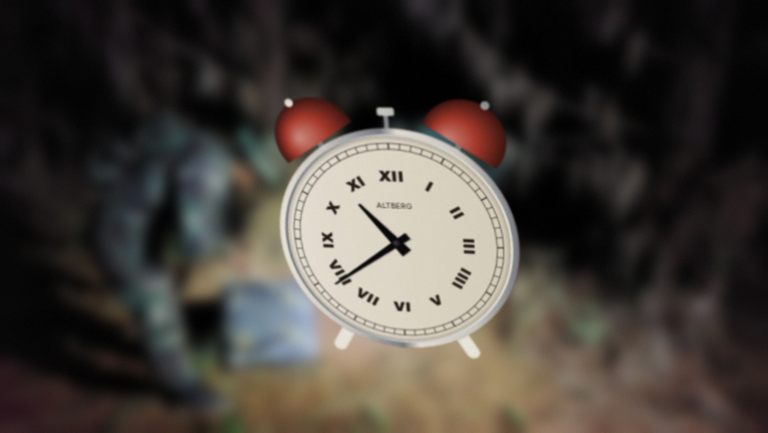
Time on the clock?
10:39
